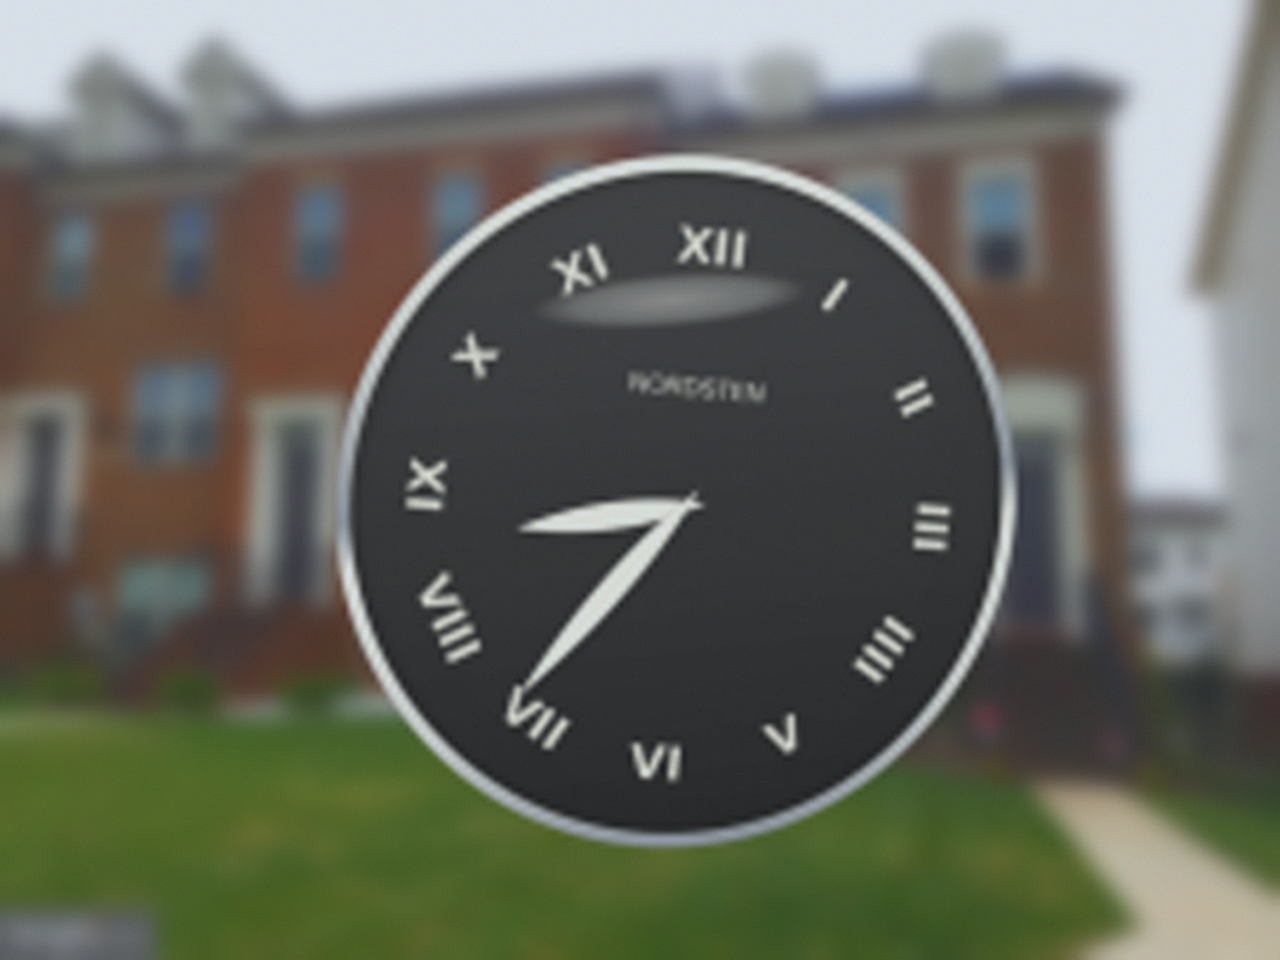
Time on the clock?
8:36
